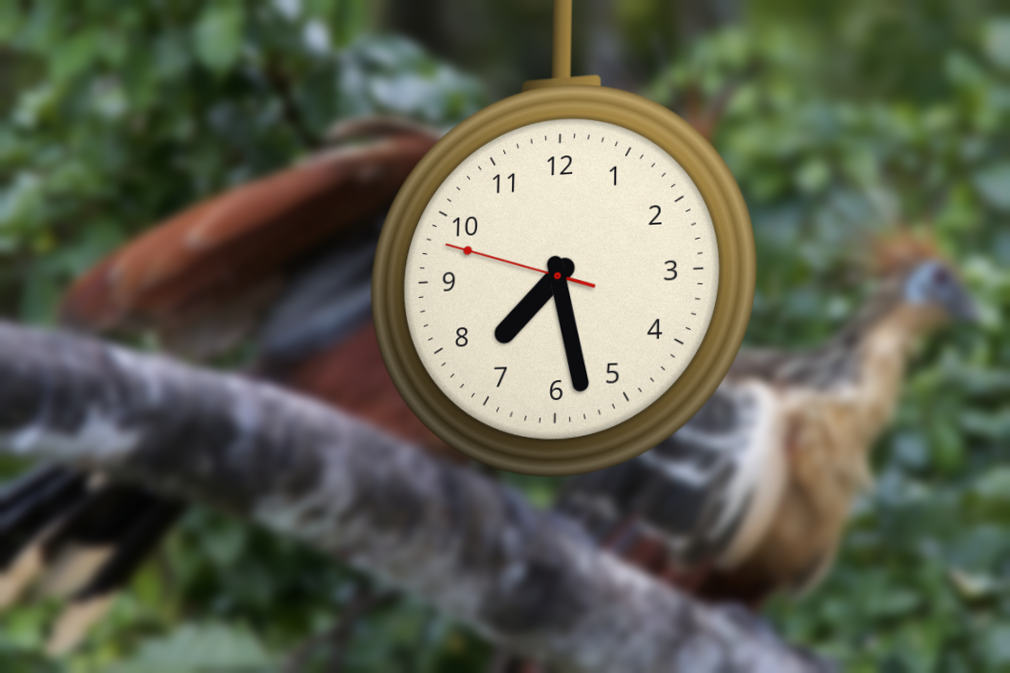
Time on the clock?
7:27:48
